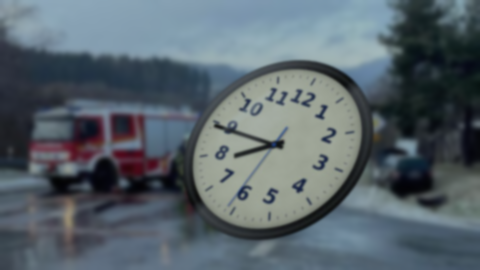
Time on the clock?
7:44:31
